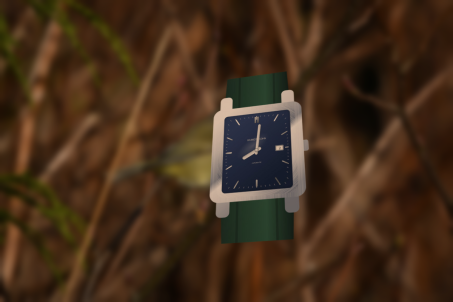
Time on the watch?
8:01
